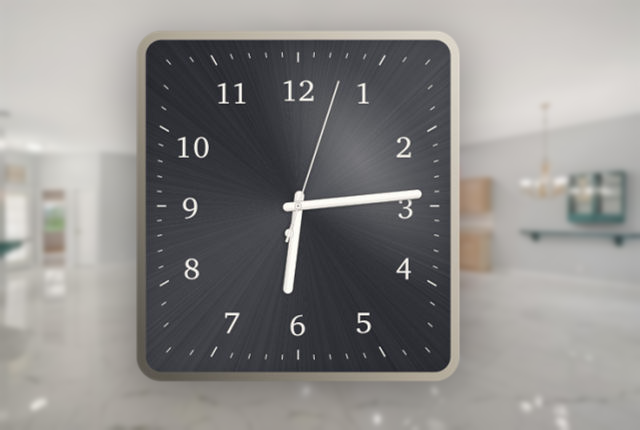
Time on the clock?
6:14:03
